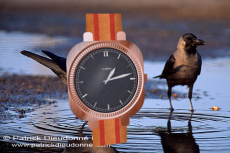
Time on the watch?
1:13
